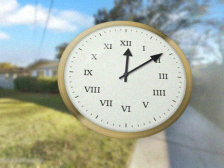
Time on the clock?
12:09
